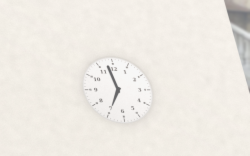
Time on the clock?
6:58
